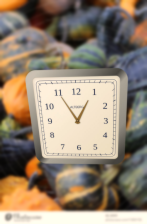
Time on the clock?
12:55
